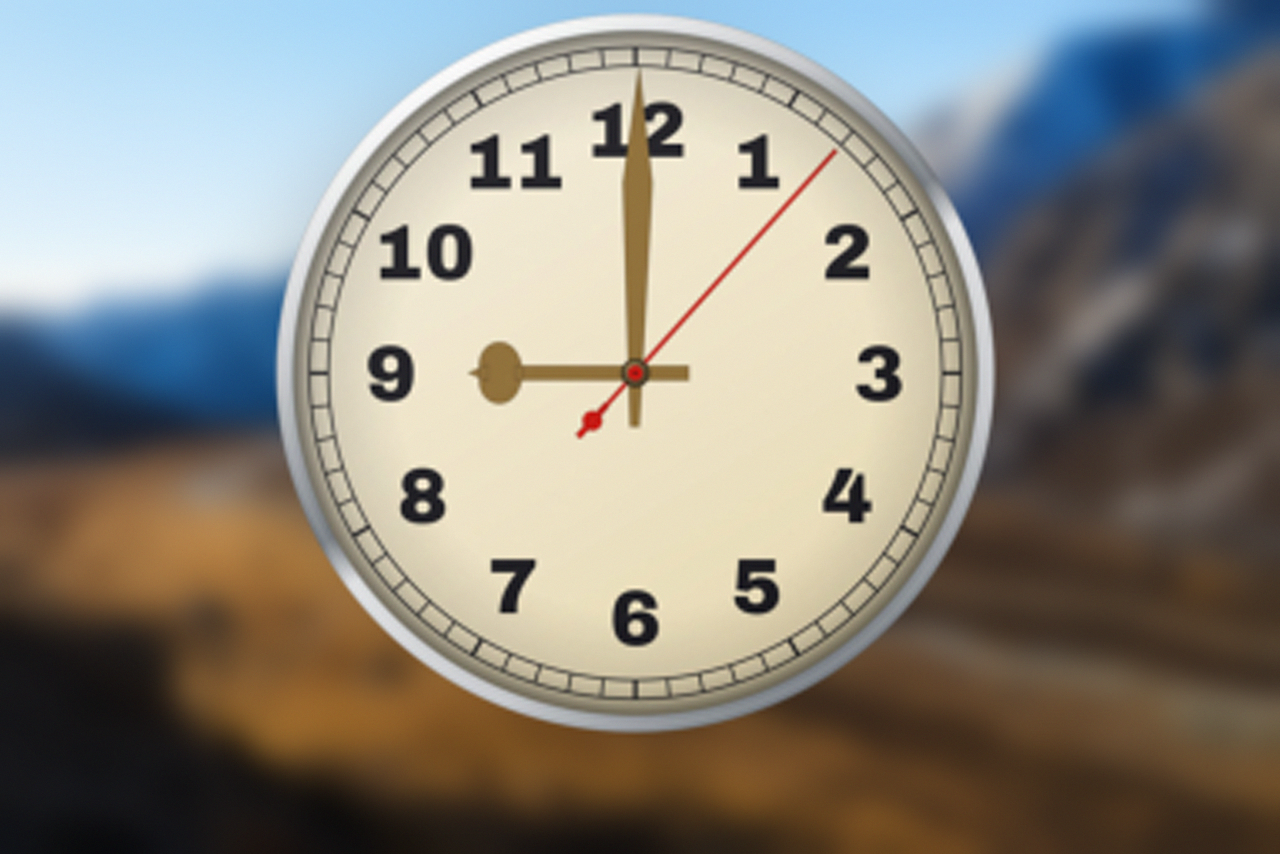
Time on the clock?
9:00:07
